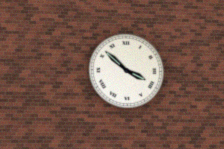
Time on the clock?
3:52
